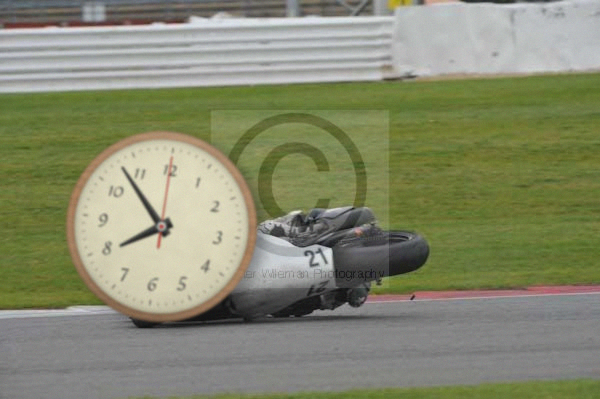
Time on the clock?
7:53:00
